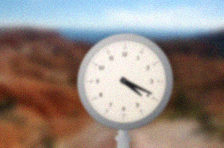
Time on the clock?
4:19
